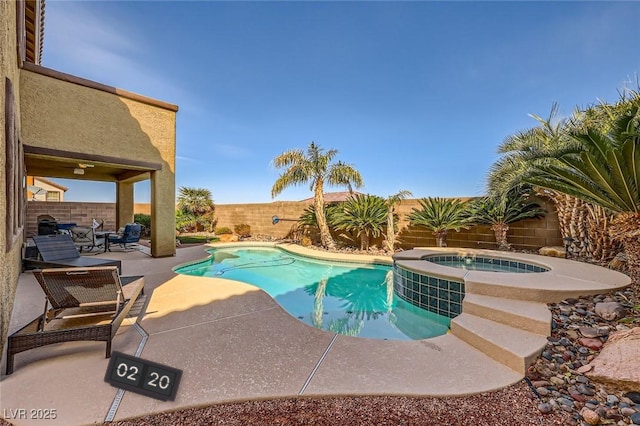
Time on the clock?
2:20
